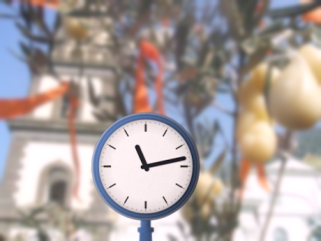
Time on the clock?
11:13
